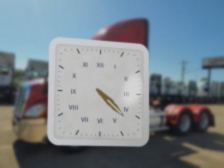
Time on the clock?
4:22
